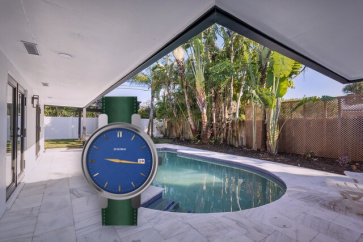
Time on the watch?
9:16
